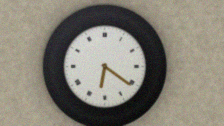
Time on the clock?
6:21
